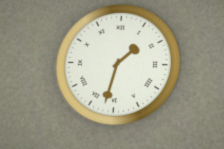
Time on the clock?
1:32
